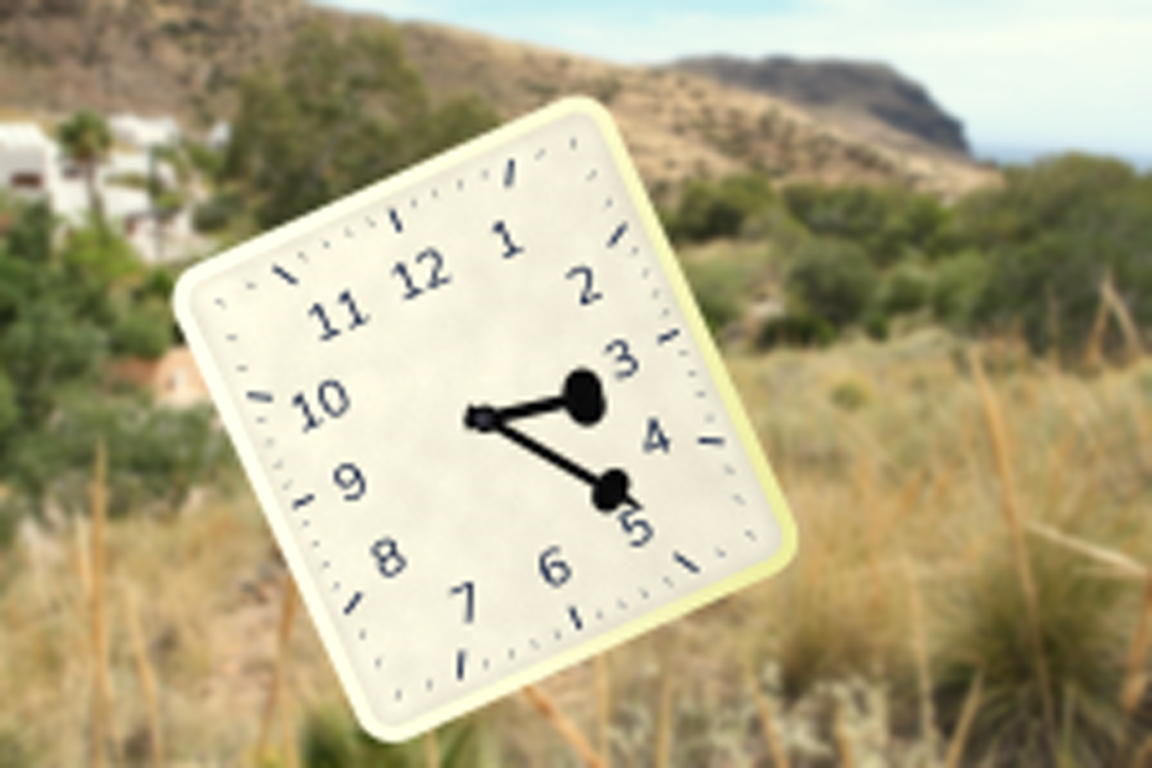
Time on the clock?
3:24
